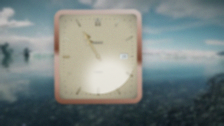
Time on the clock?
10:55
